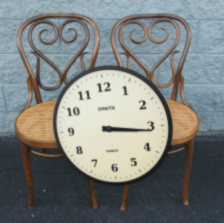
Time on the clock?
3:16
